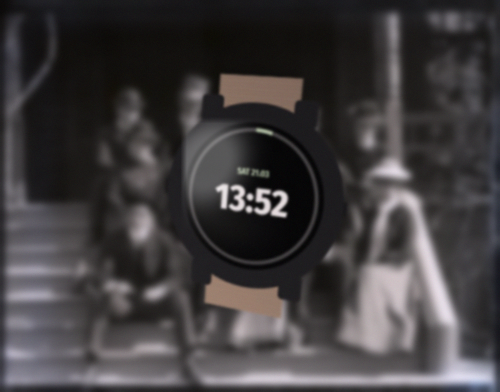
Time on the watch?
13:52
